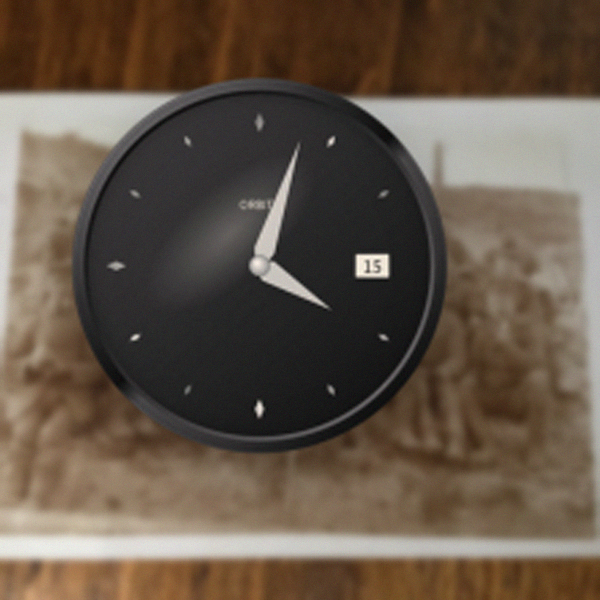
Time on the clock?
4:03
